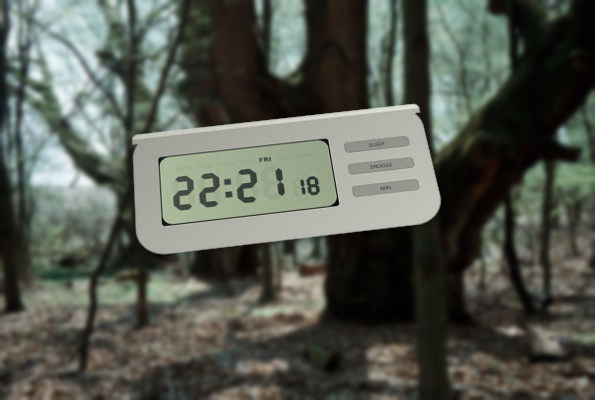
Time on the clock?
22:21:18
